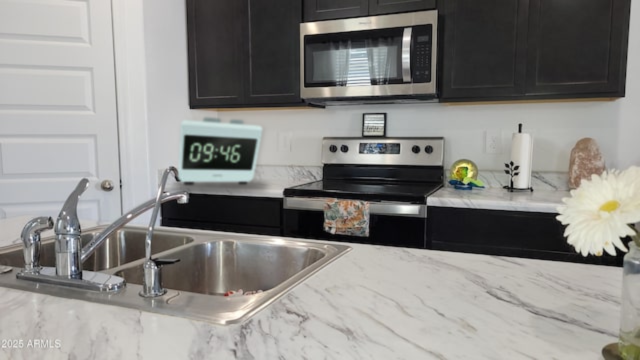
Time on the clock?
9:46
